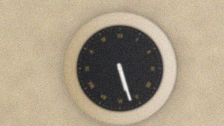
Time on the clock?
5:27
